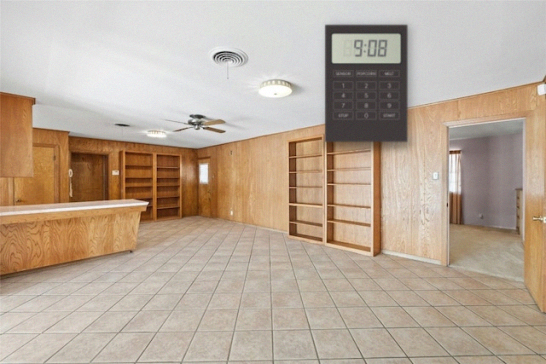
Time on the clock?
9:08
